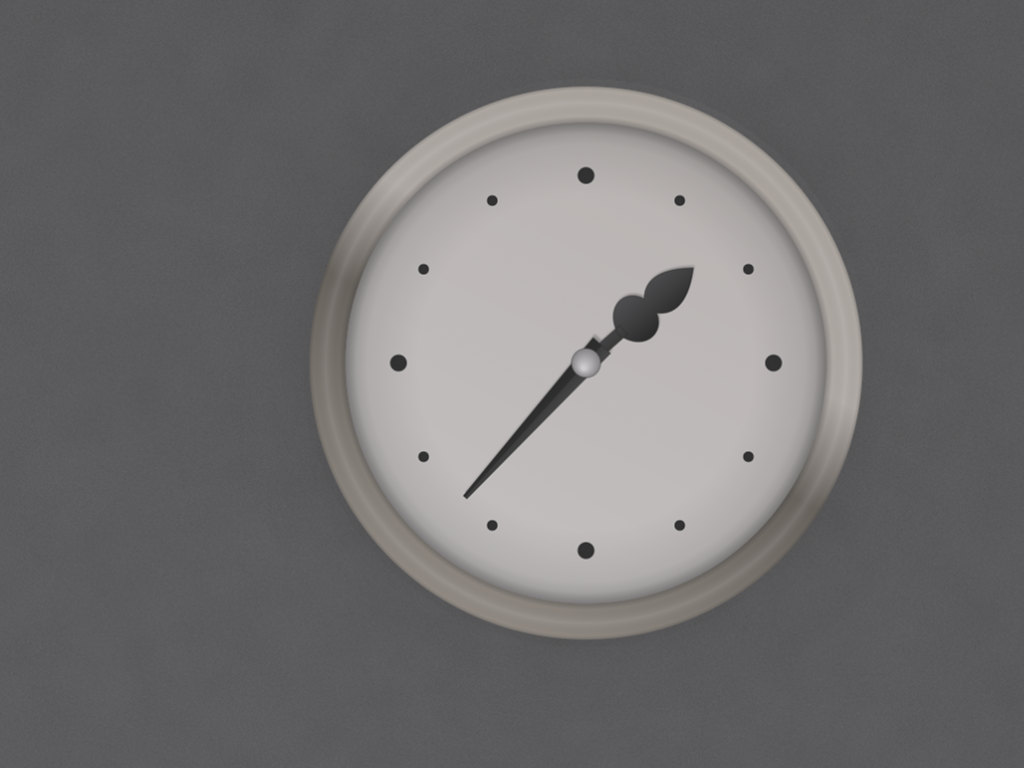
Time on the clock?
1:37
